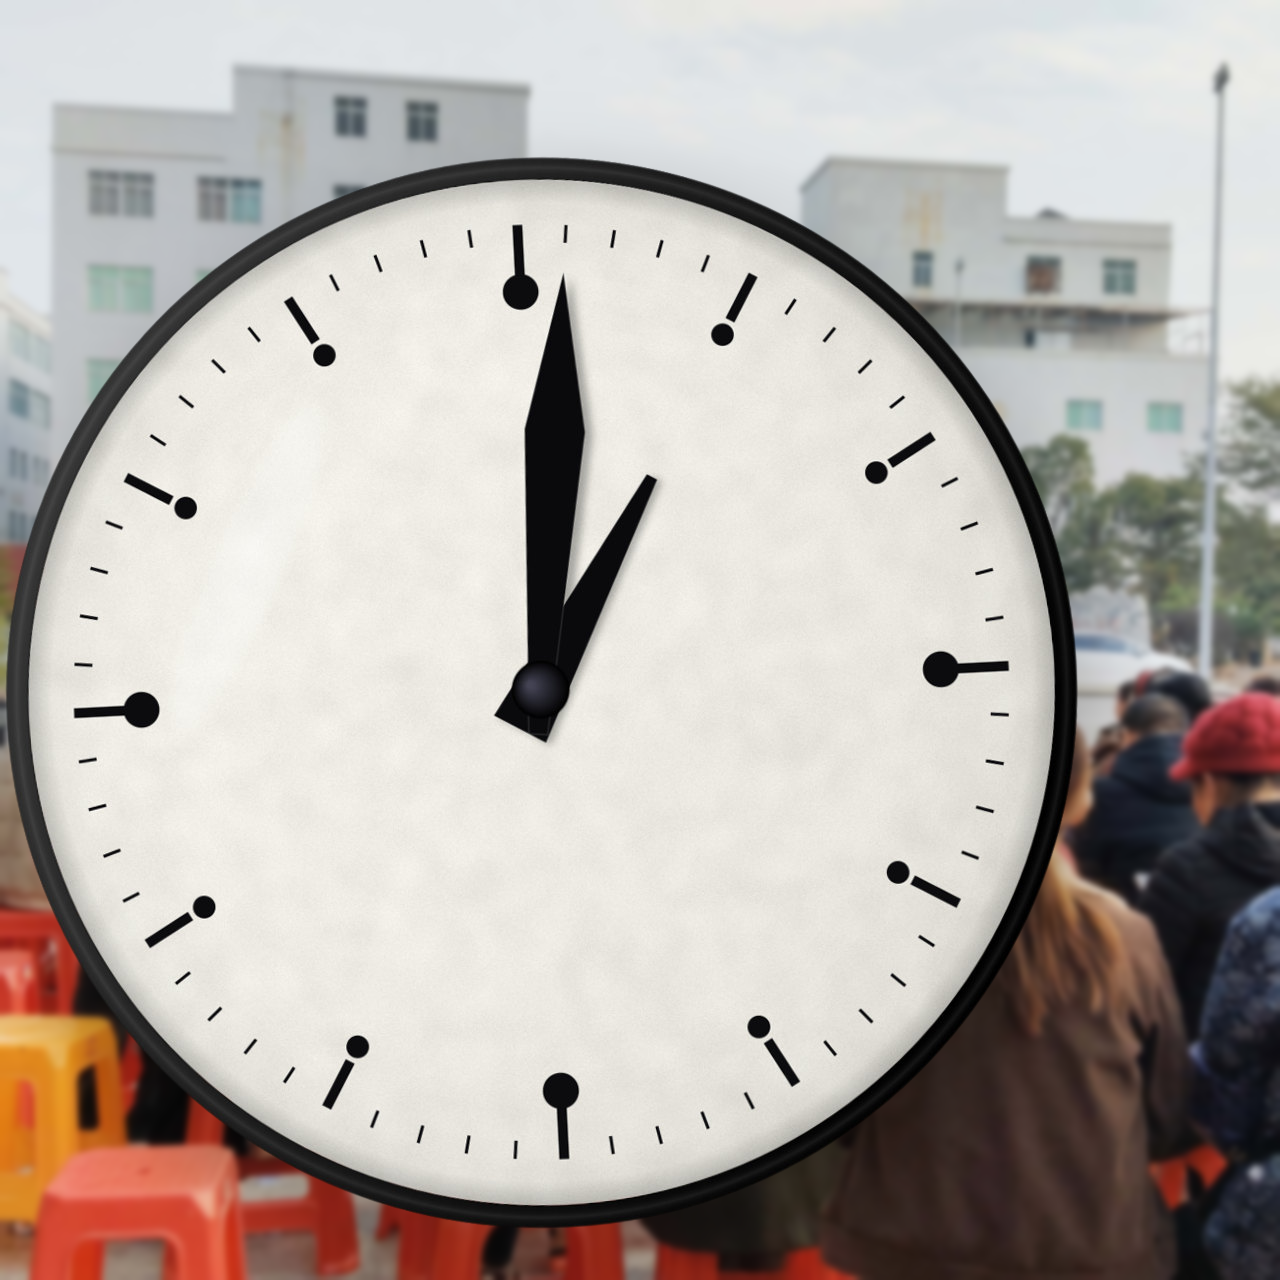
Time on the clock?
1:01
